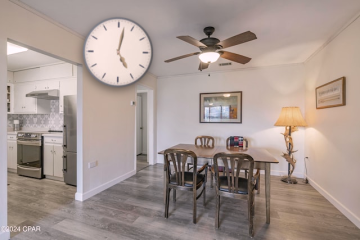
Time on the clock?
5:02
